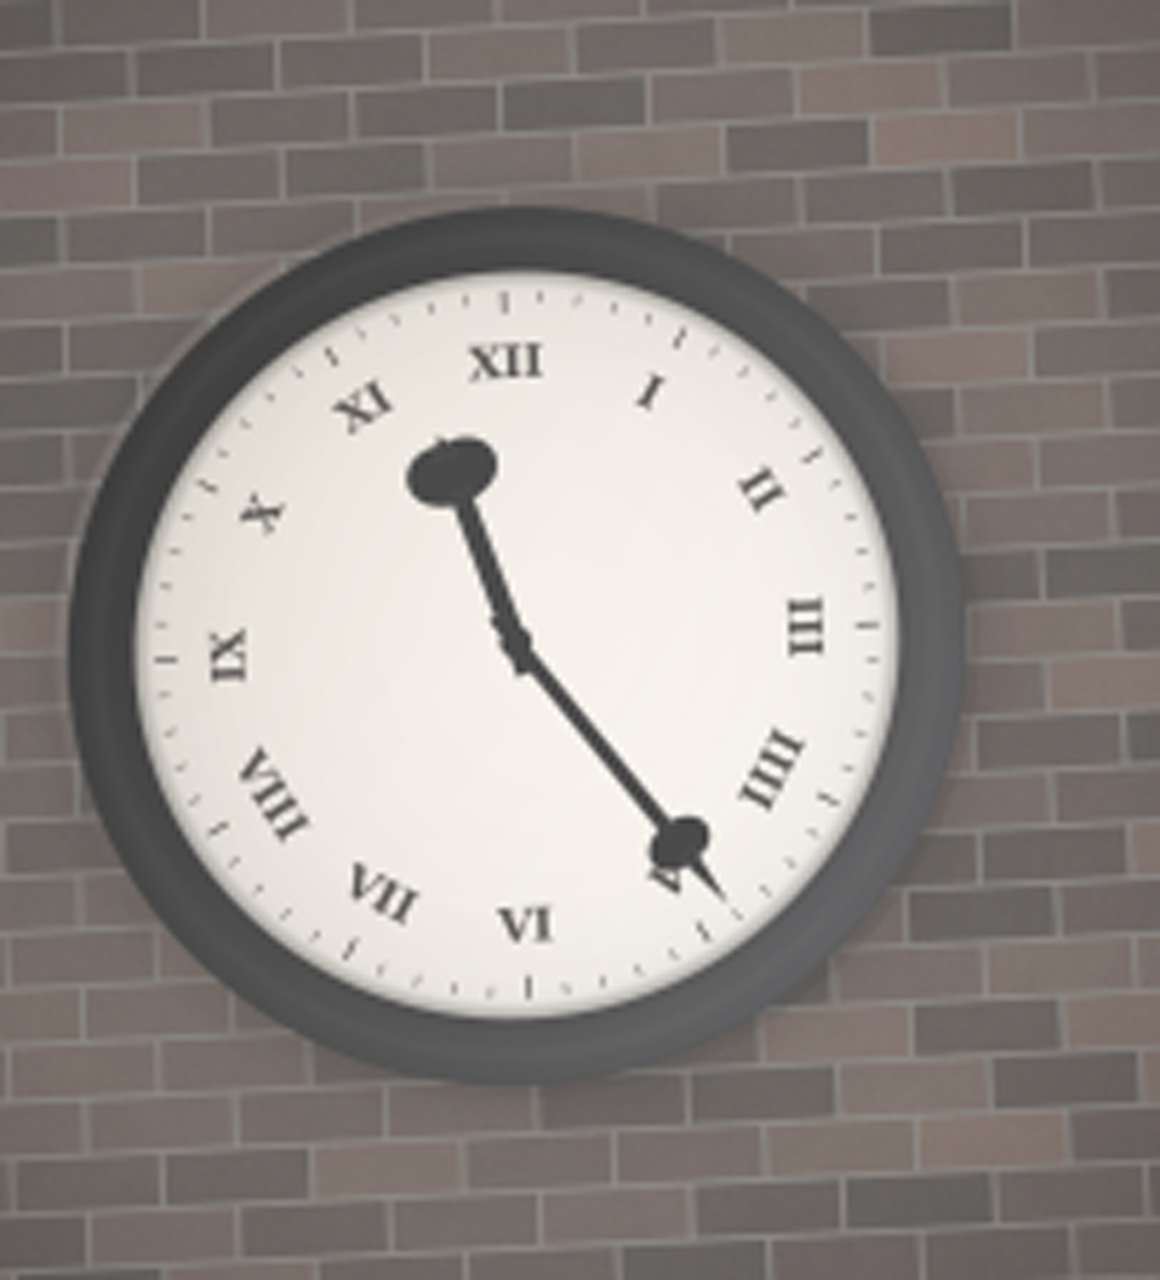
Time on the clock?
11:24
